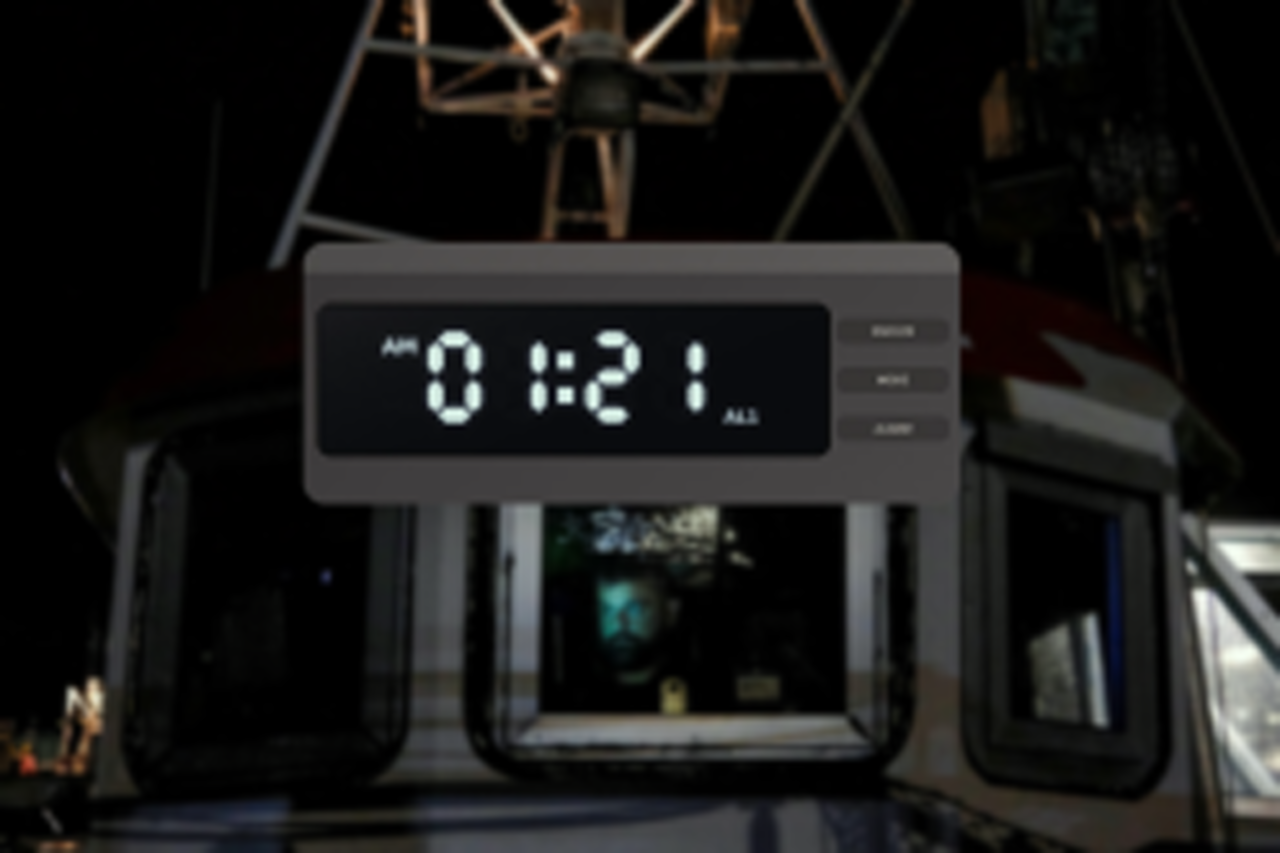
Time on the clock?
1:21
